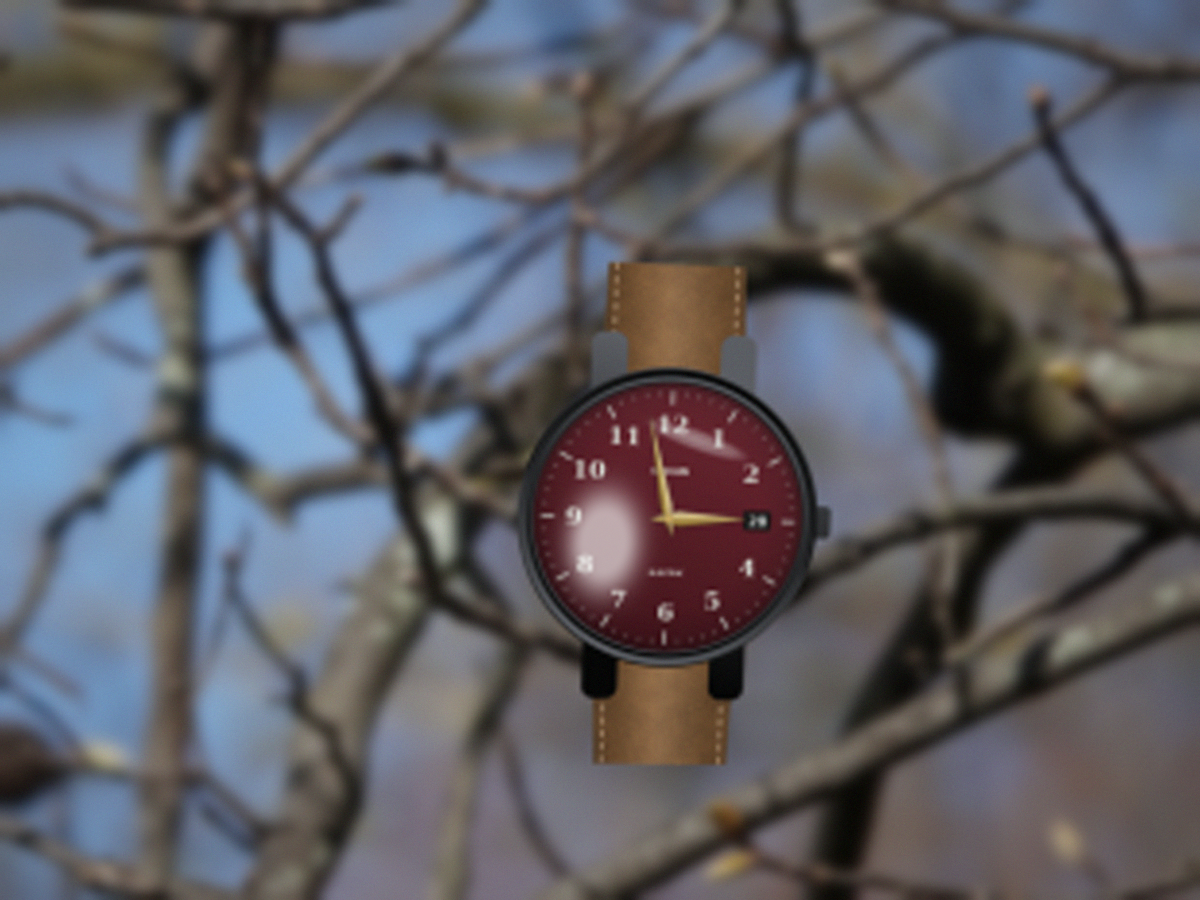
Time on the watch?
2:58
